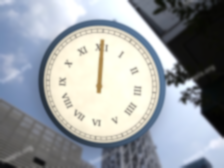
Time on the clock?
12:00
